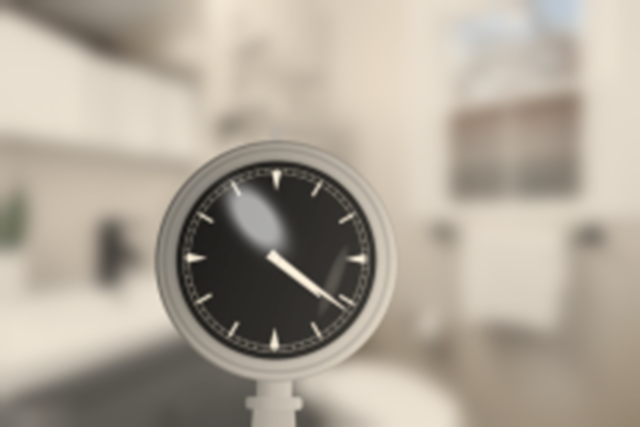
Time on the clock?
4:21
